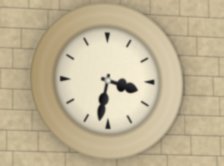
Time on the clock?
3:32
